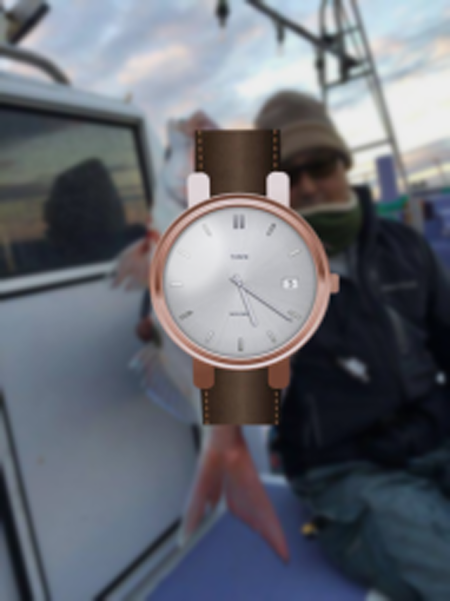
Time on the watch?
5:21
